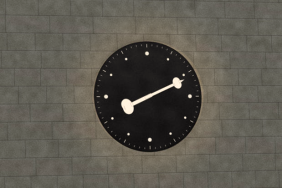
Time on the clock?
8:11
